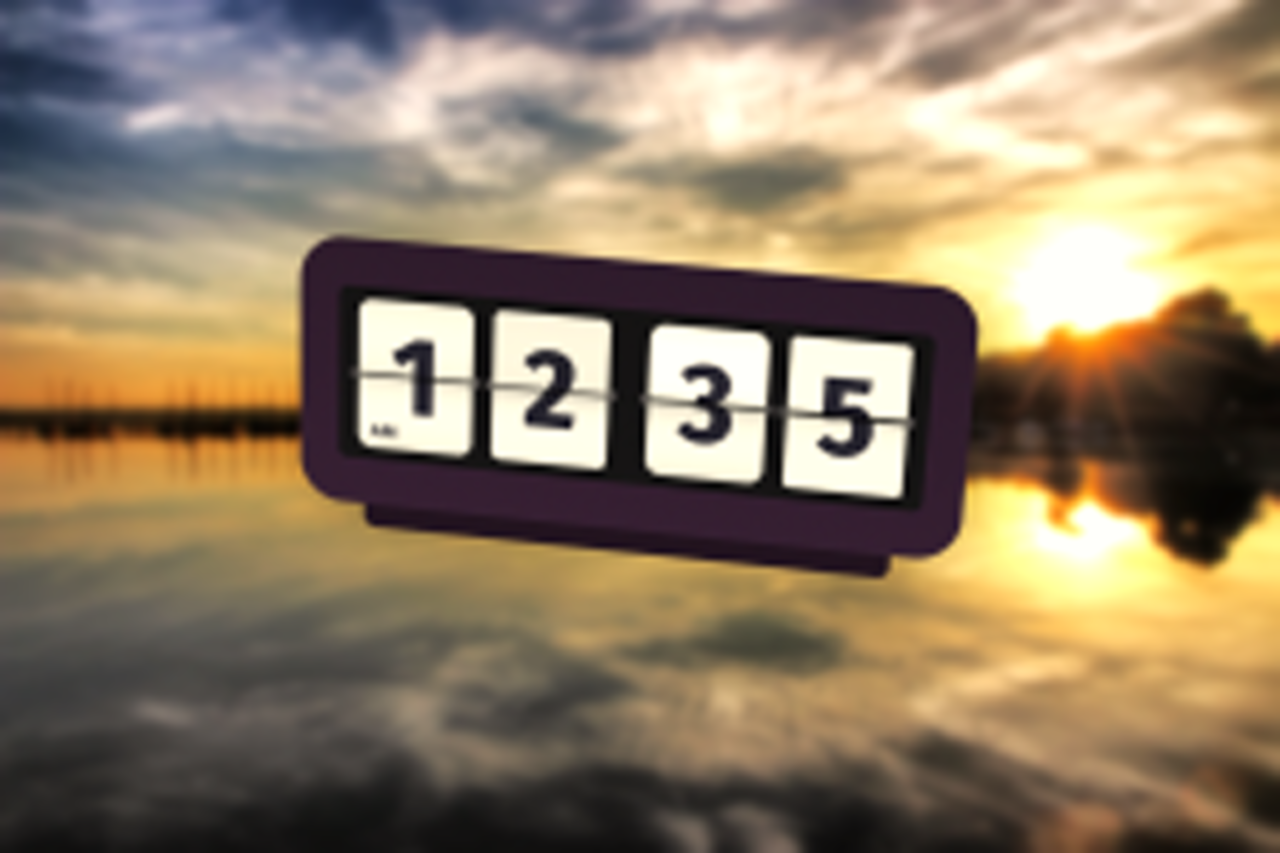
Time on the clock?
12:35
